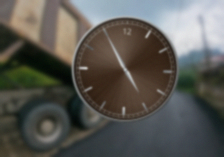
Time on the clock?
4:55
